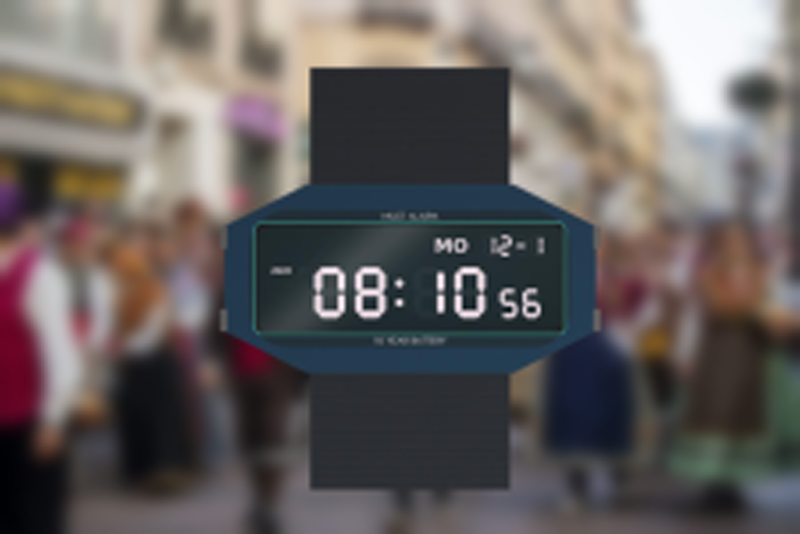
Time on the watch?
8:10:56
